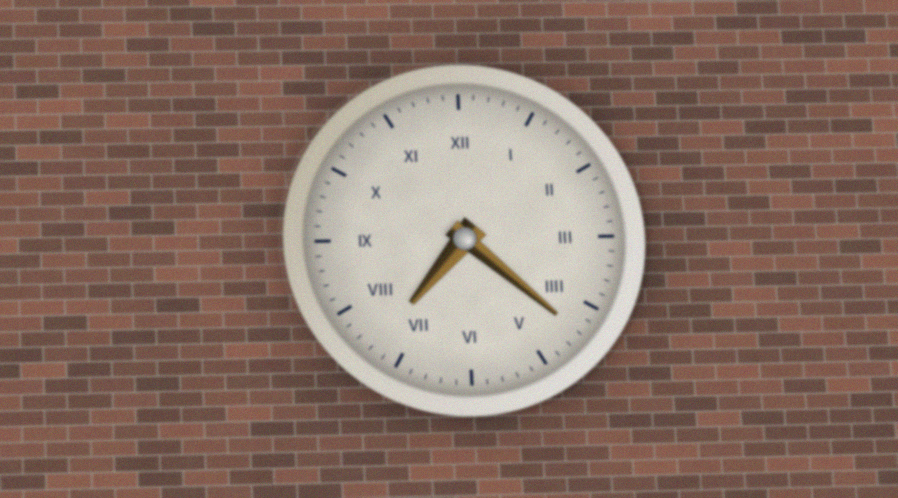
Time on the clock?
7:22
